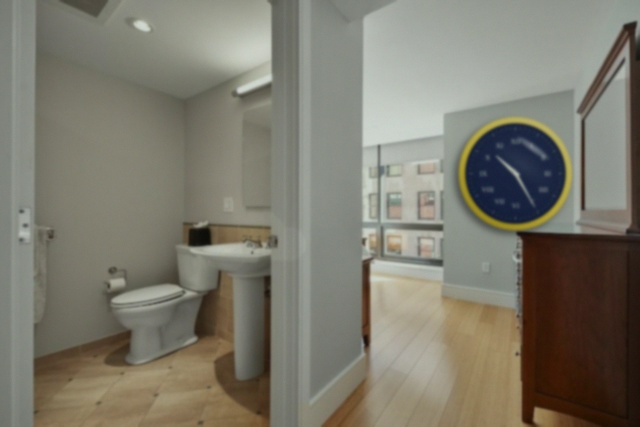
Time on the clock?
10:25
